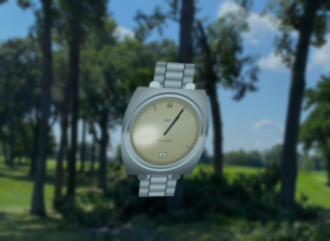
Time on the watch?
1:05
